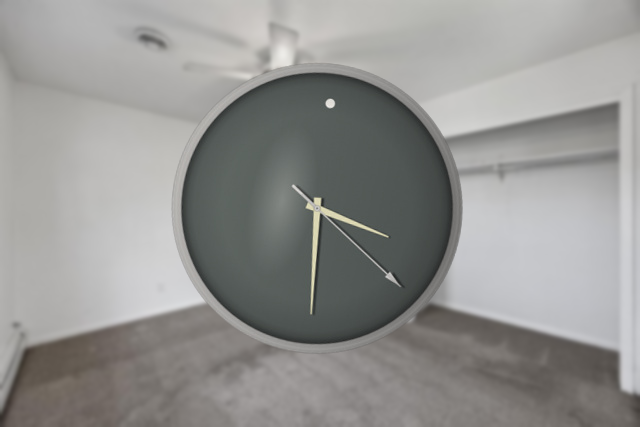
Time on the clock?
3:29:21
